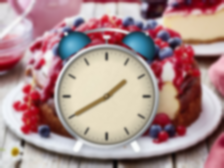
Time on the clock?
1:40
